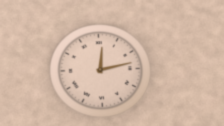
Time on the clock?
12:13
